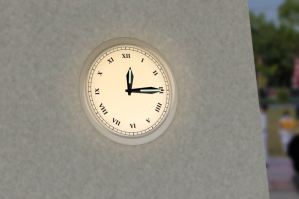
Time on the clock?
12:15
